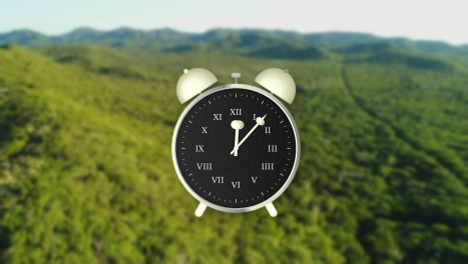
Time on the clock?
12:07
